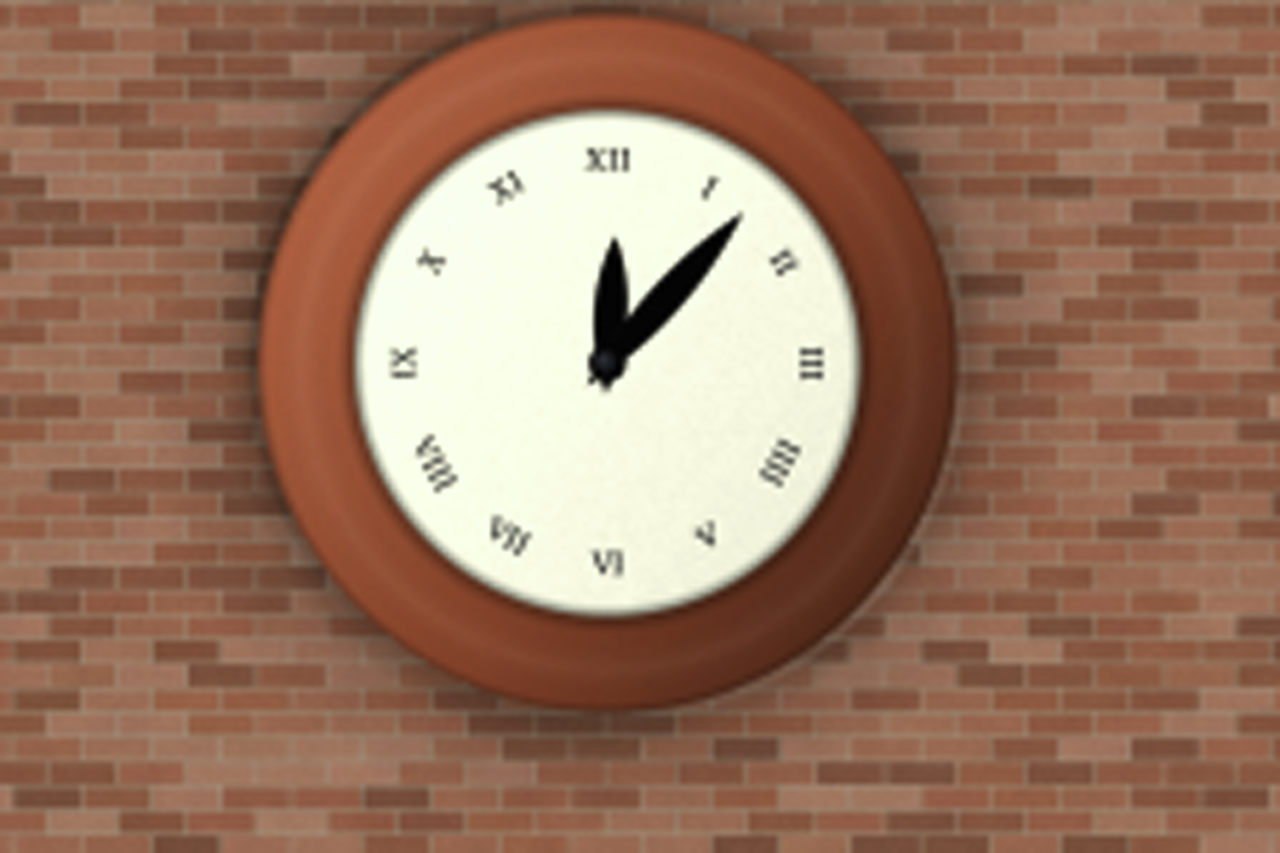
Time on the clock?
12:07
